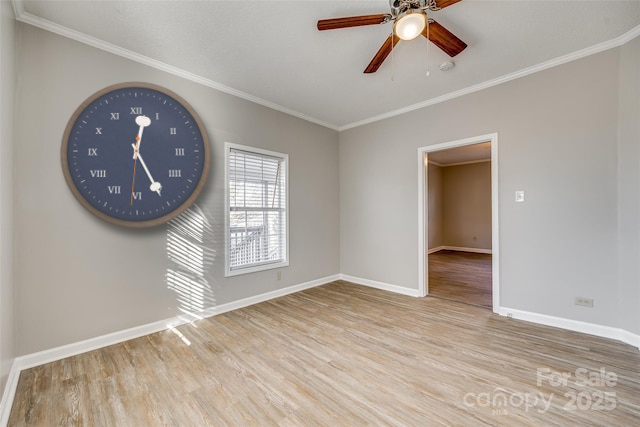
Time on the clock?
12:25:31
